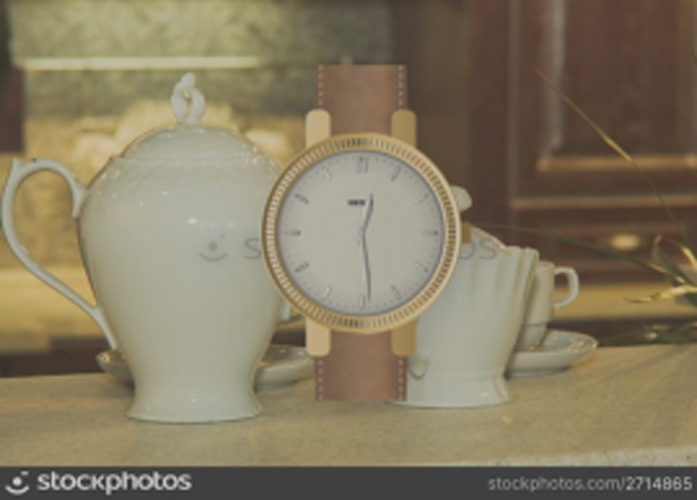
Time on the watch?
12:29
